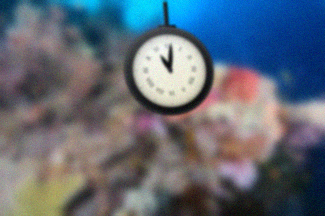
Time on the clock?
11:01
